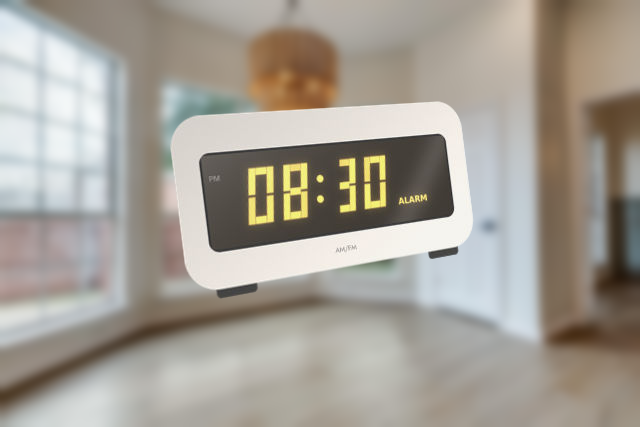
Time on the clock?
8:30
